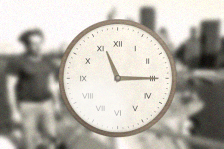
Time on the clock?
11:15
